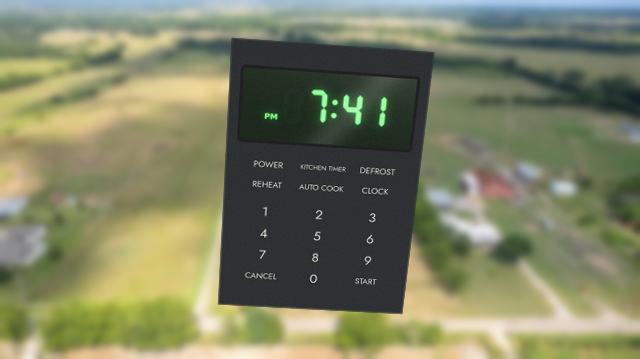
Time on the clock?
7:41
